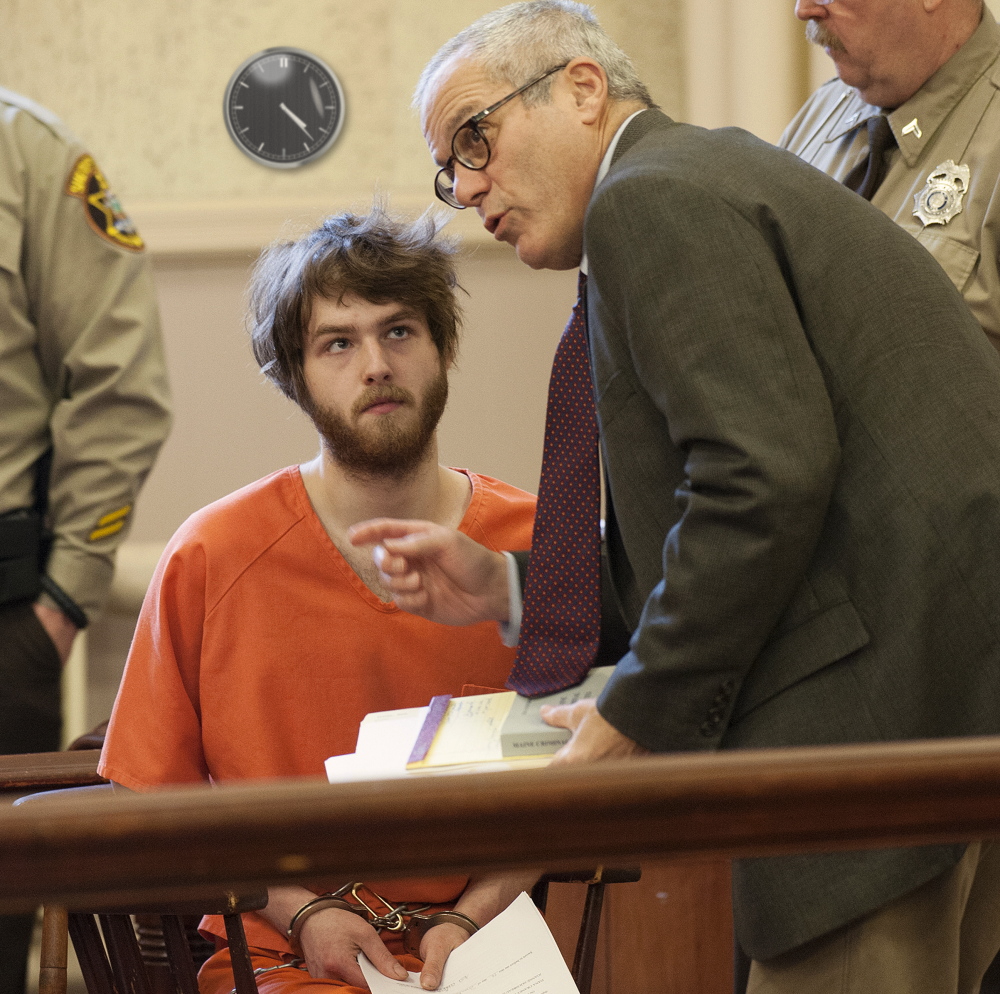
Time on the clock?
4:23
